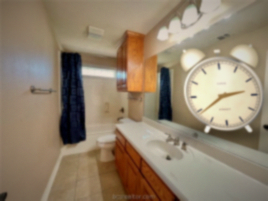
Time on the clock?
2:39
